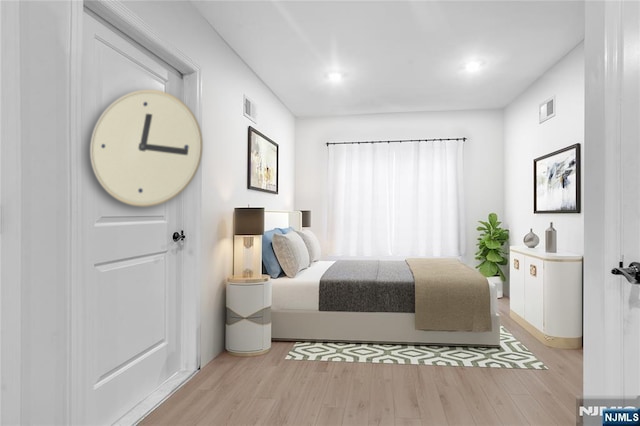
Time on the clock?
12:16
